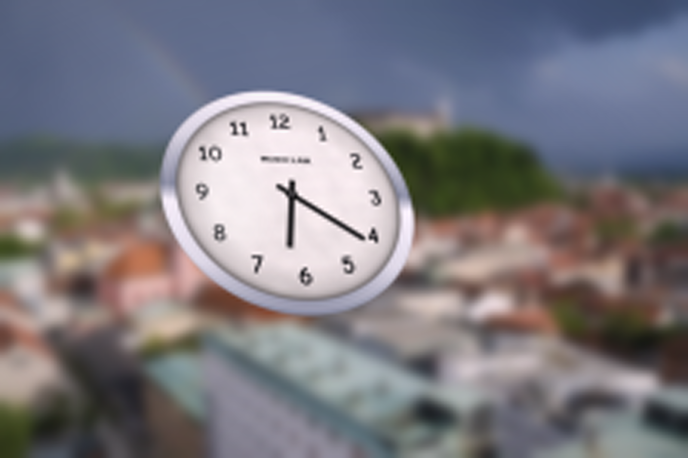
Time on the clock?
6:21
